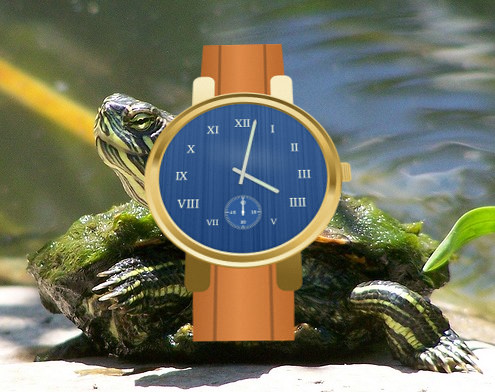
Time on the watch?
4:02
